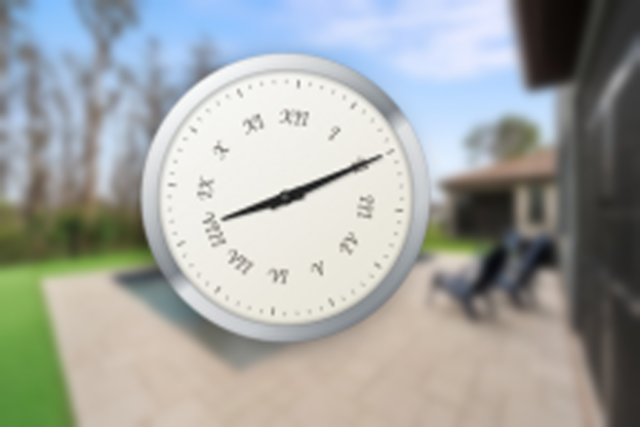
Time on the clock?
8:10
